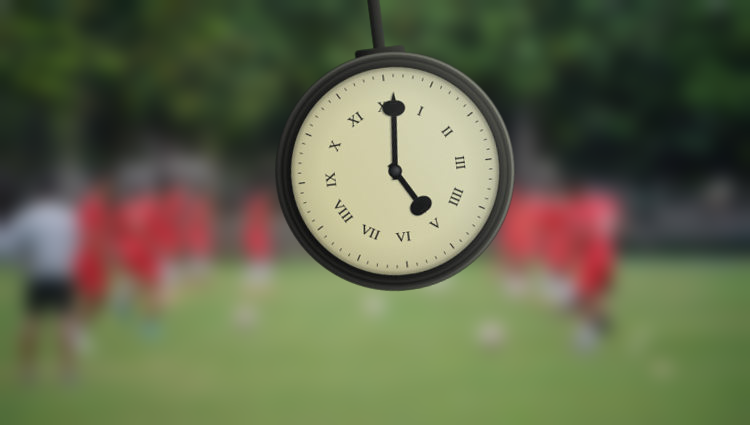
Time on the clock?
5:01
